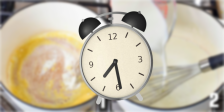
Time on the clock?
7:29
